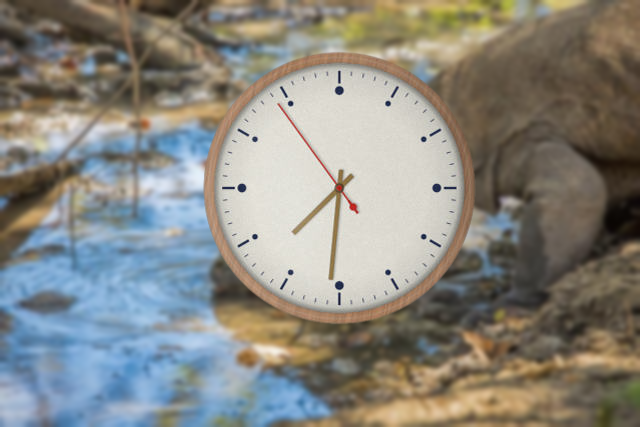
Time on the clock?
7:30:54
